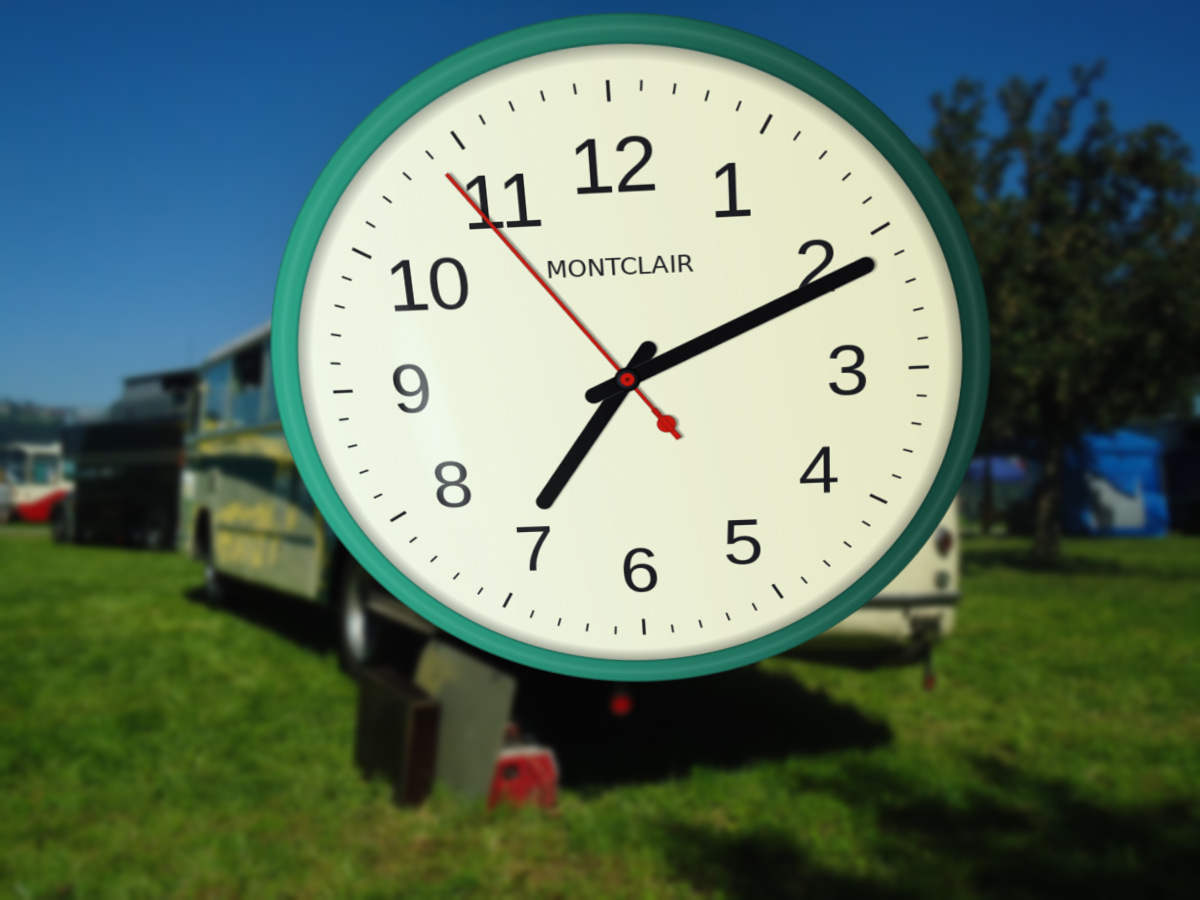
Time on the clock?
7:10:54
